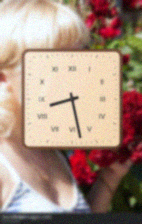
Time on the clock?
8:28
